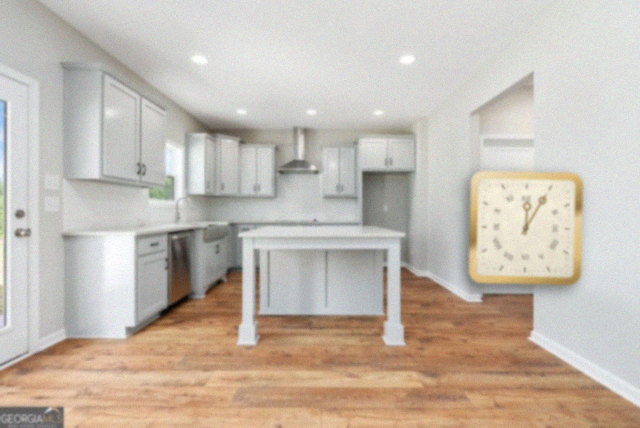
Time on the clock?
12:05
